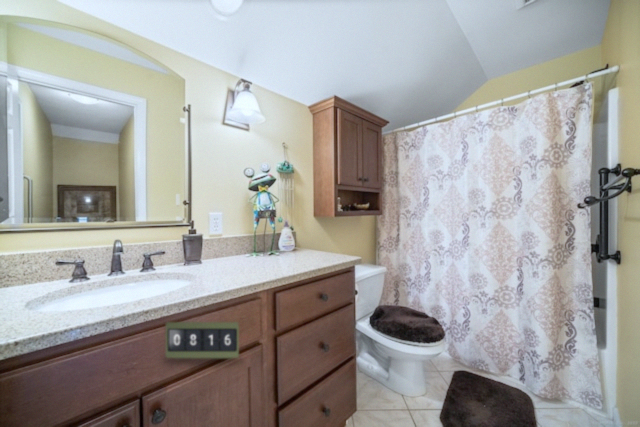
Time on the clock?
8:16
